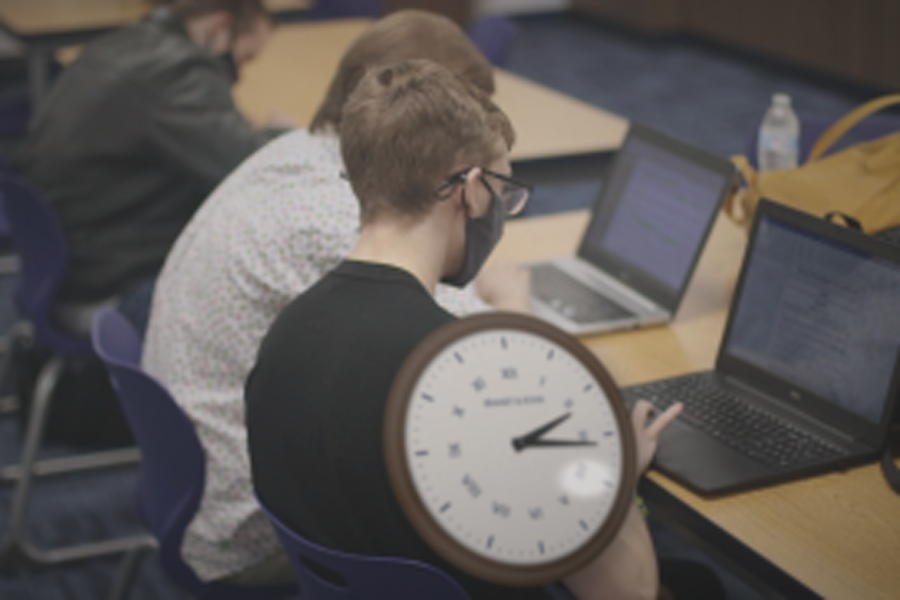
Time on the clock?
2:16
